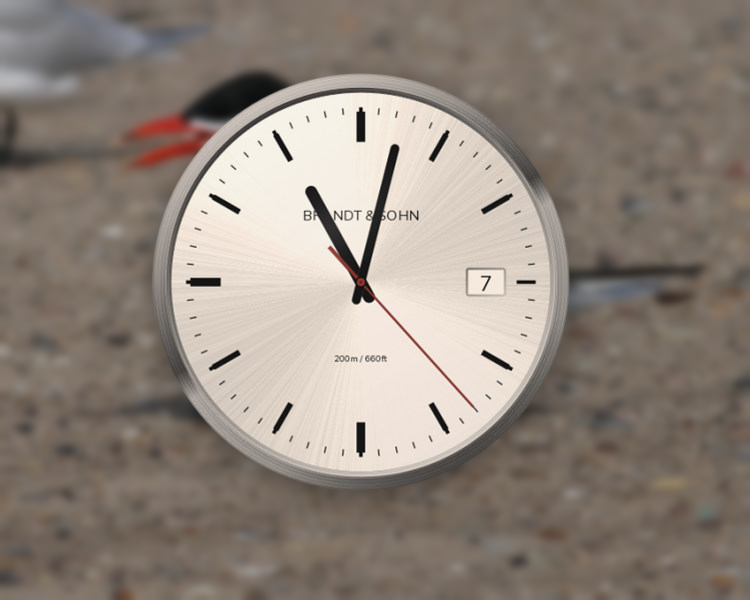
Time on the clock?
11:02:23
